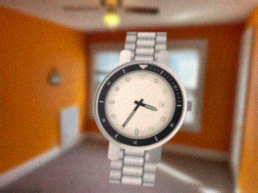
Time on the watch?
3:35
